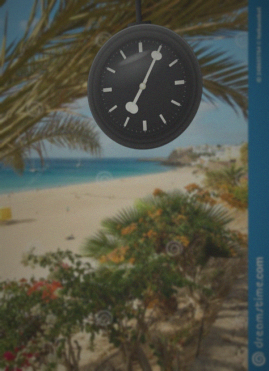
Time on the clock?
7:05
